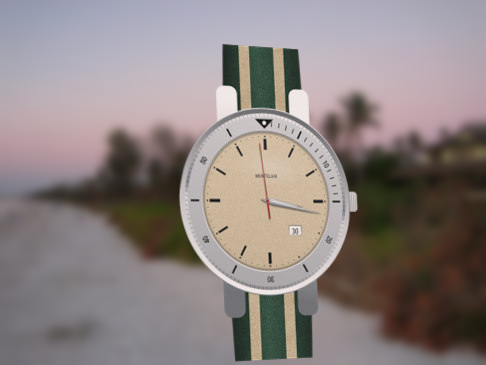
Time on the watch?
3:16:59
